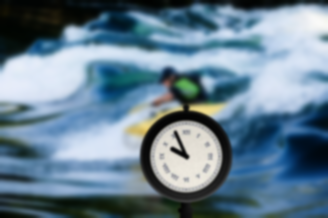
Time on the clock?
9:56
